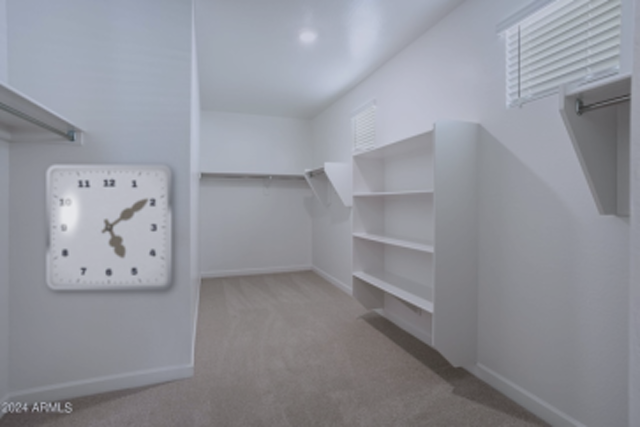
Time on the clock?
5:09
